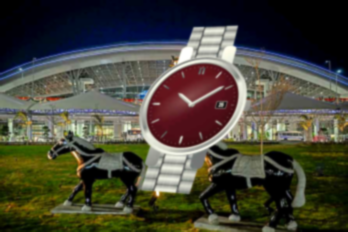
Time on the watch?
10:09
